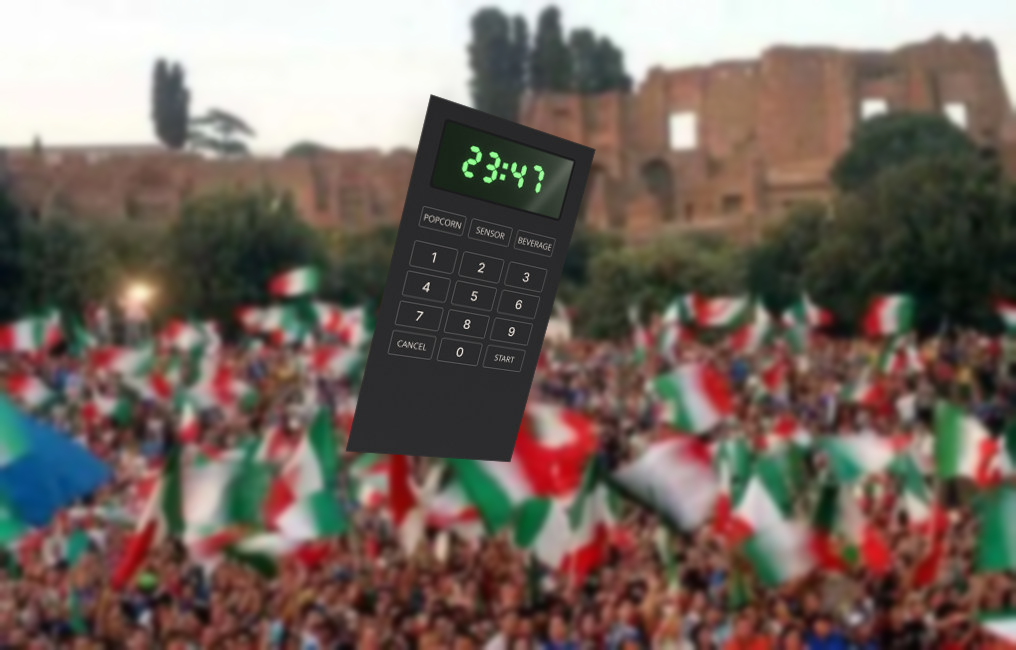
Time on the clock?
23:47
